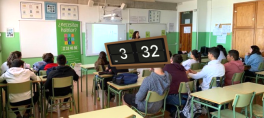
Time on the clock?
3:32
